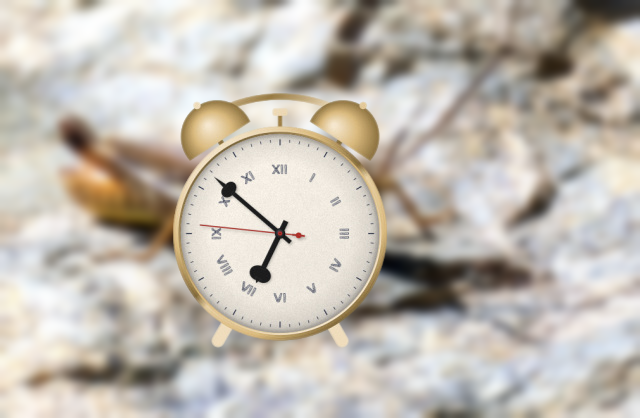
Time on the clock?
6:51:46
